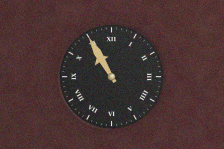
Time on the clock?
10:55
